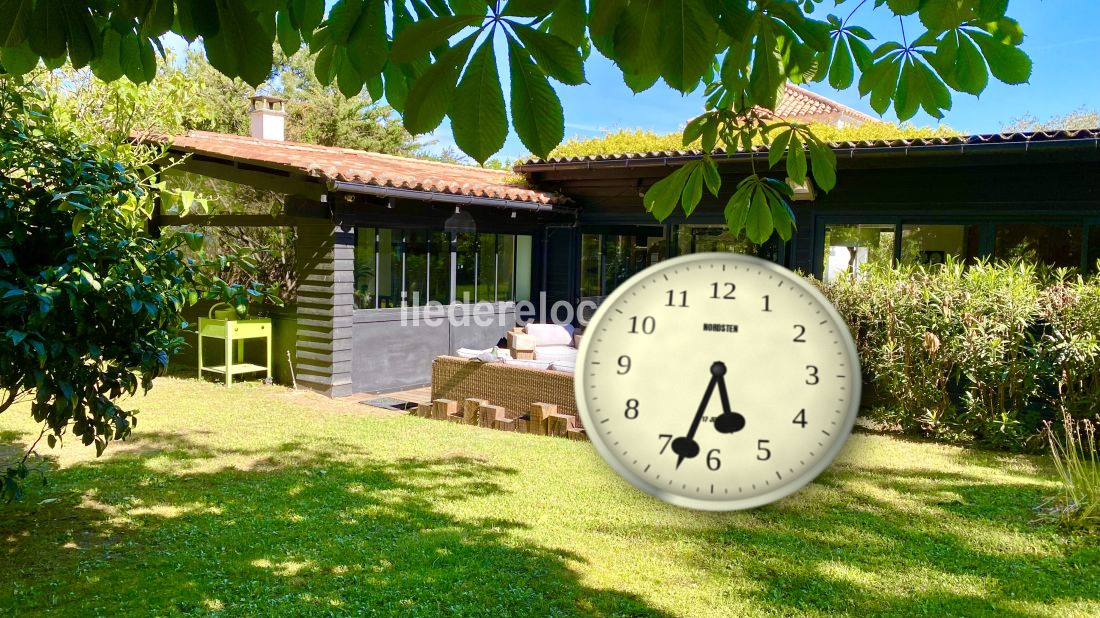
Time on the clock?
5:33
